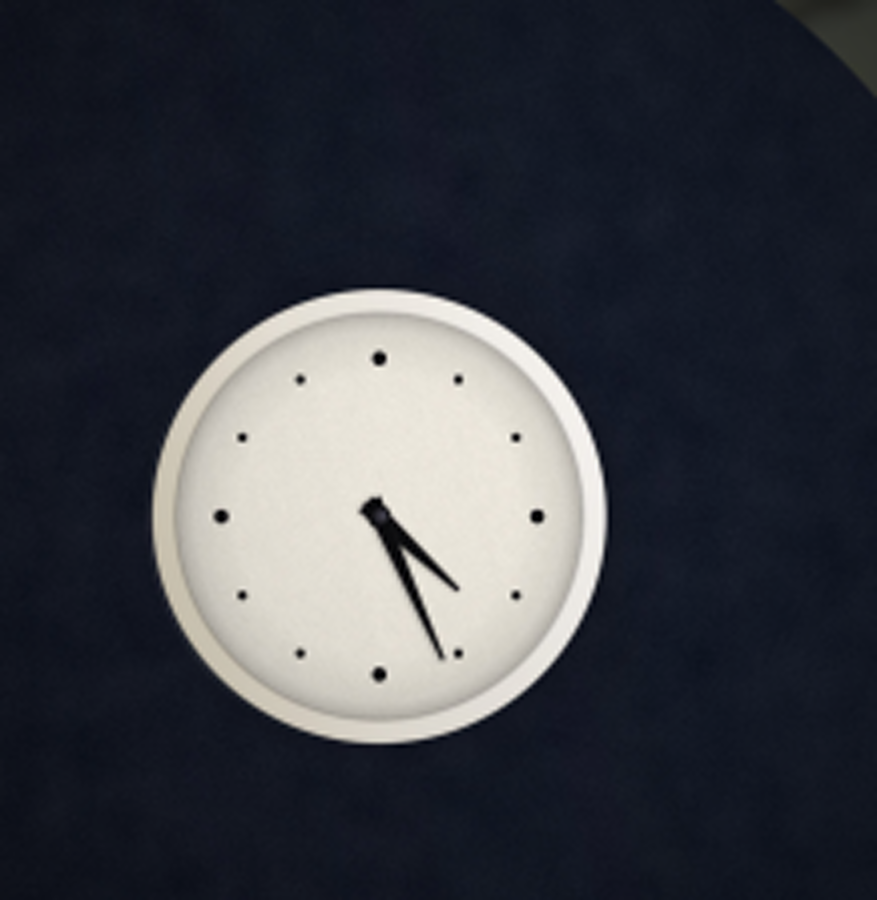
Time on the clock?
4:26
